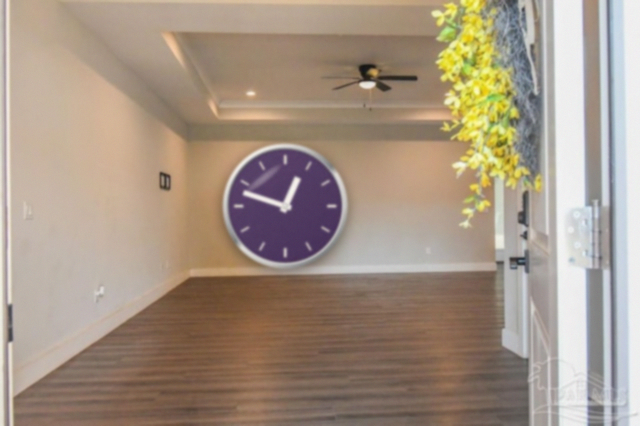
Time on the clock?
12:48
